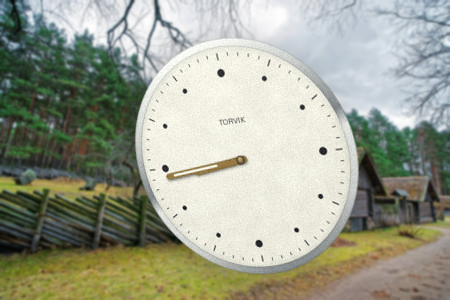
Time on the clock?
8:44
